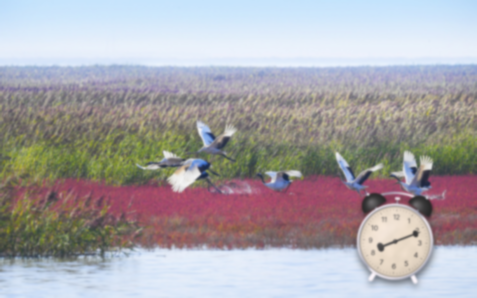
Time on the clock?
8:11
